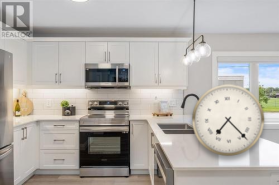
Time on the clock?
7:23
